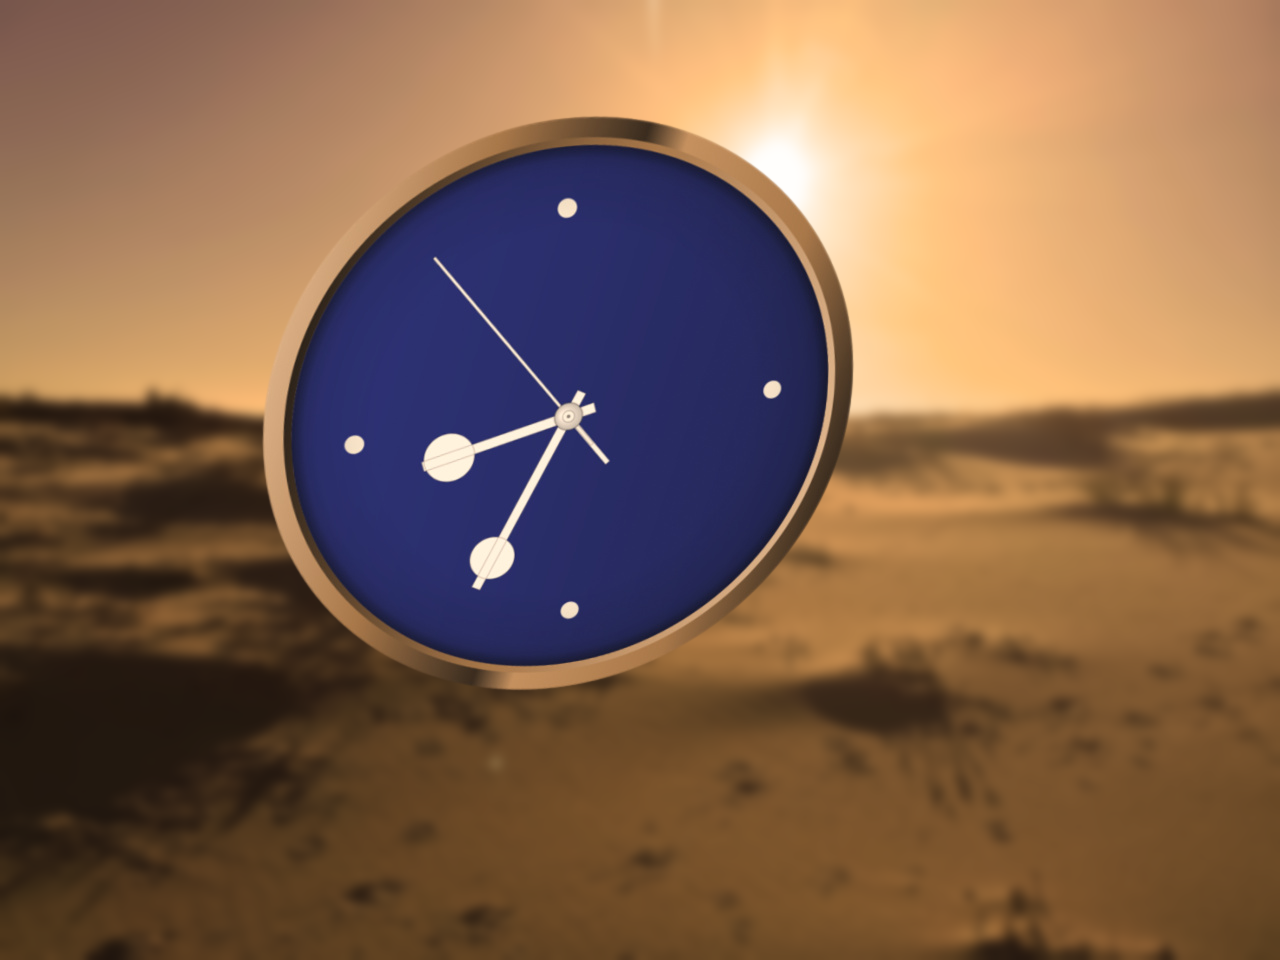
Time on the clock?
8:34:54
